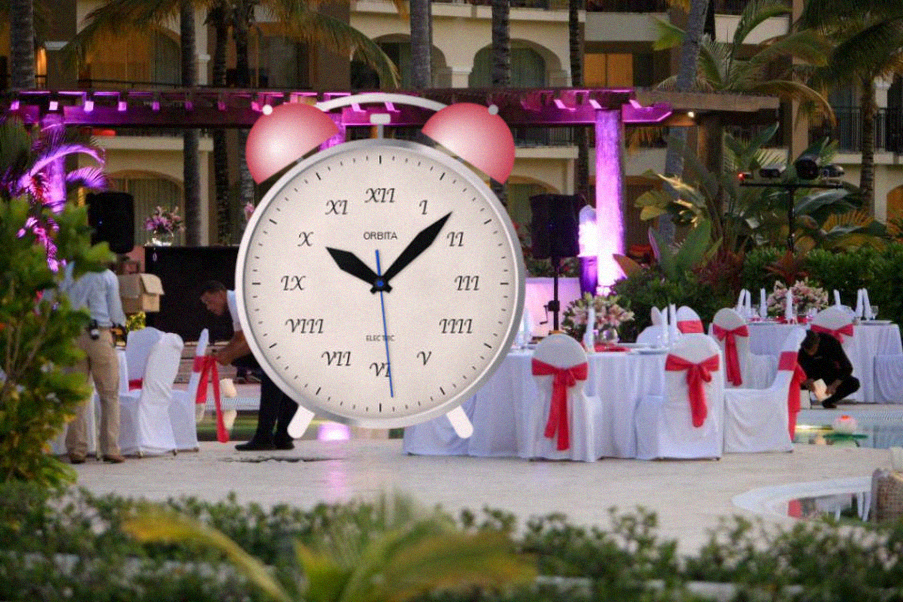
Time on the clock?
10:07:29
